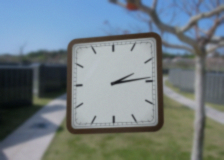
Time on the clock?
2:14
